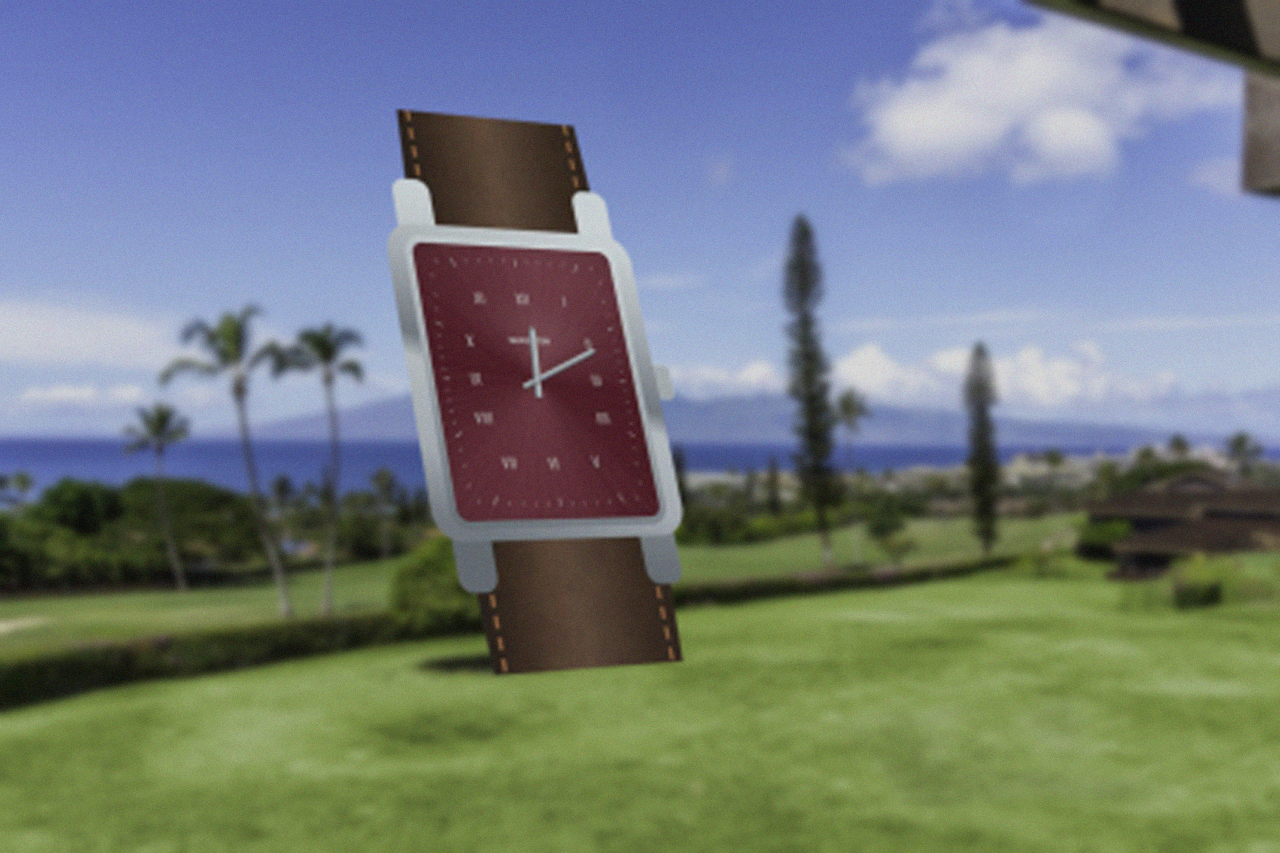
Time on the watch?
12:11
